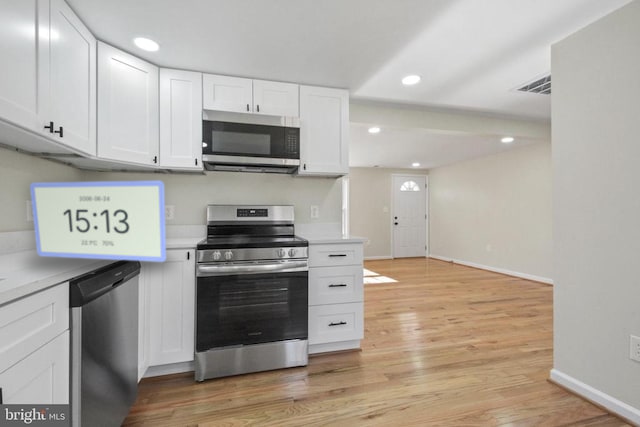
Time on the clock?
15:13
